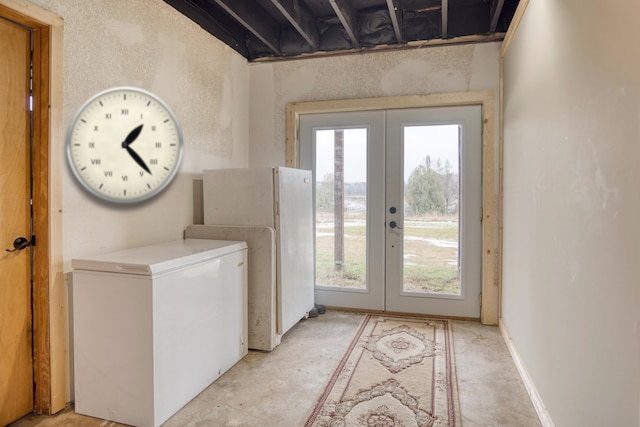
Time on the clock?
1:23
